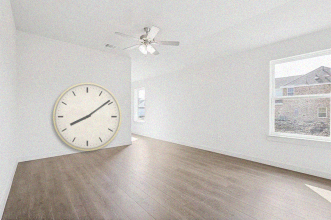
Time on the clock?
8:09
